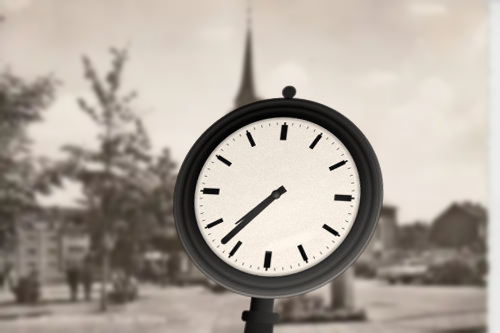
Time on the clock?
7:37
